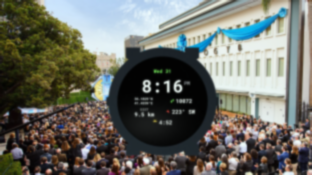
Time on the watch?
8:16
